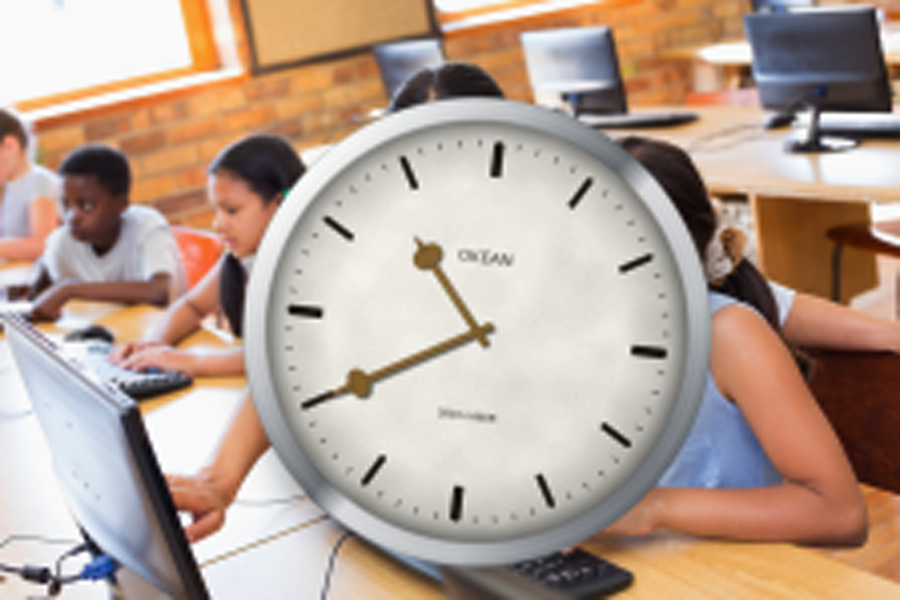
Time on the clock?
10:40
